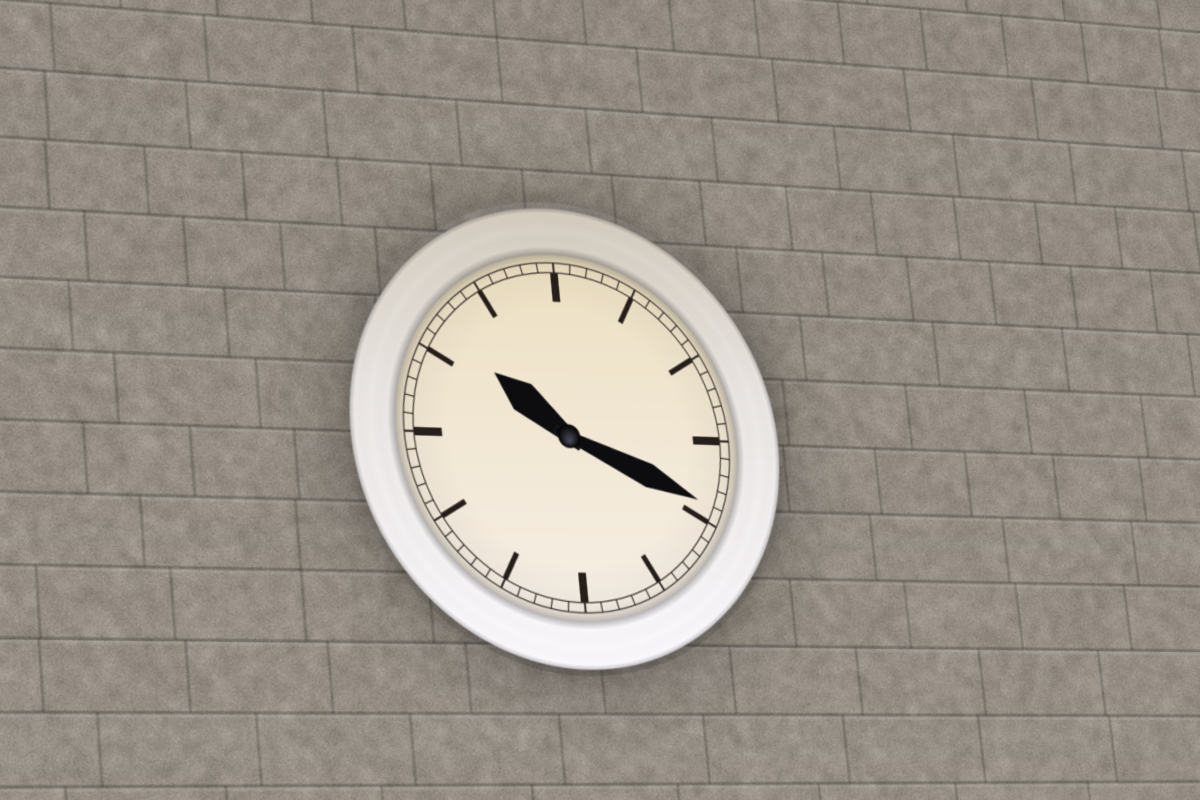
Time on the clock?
10:19
